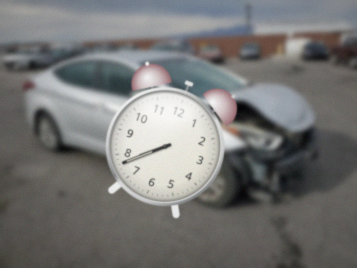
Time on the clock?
7:38
